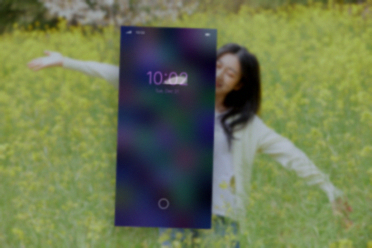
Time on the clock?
10:02
